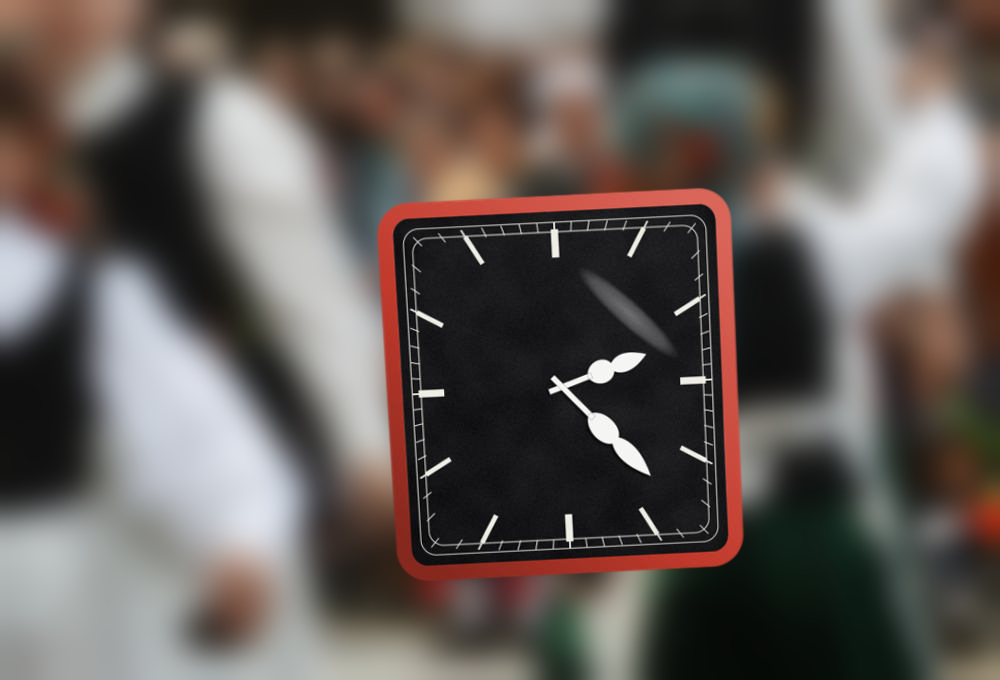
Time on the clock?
2:23
